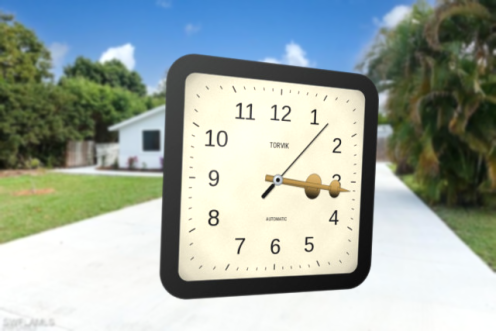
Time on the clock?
3:16:07
